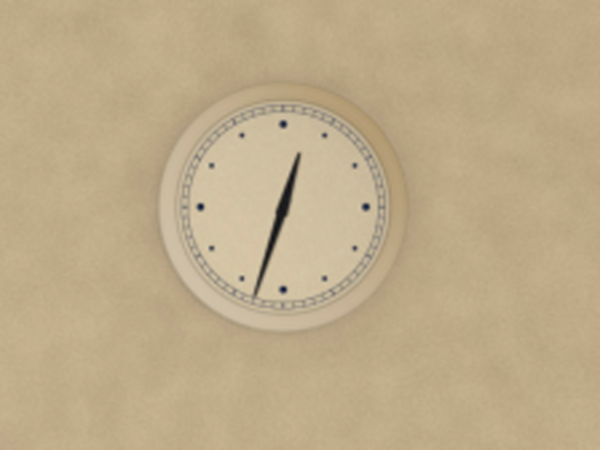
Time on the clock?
12:33
